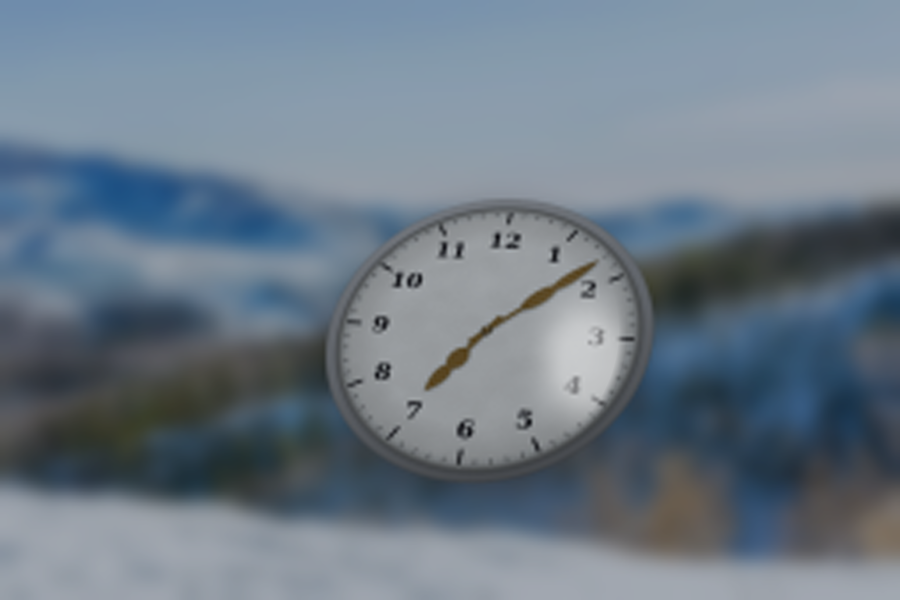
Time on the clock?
7:08
